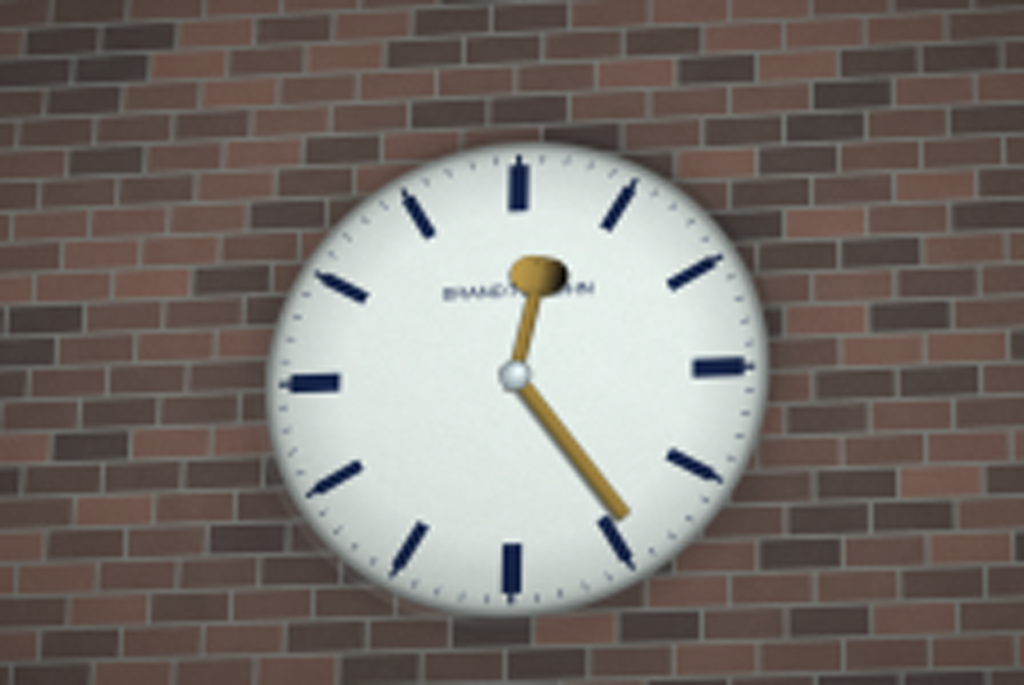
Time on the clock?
12:24
